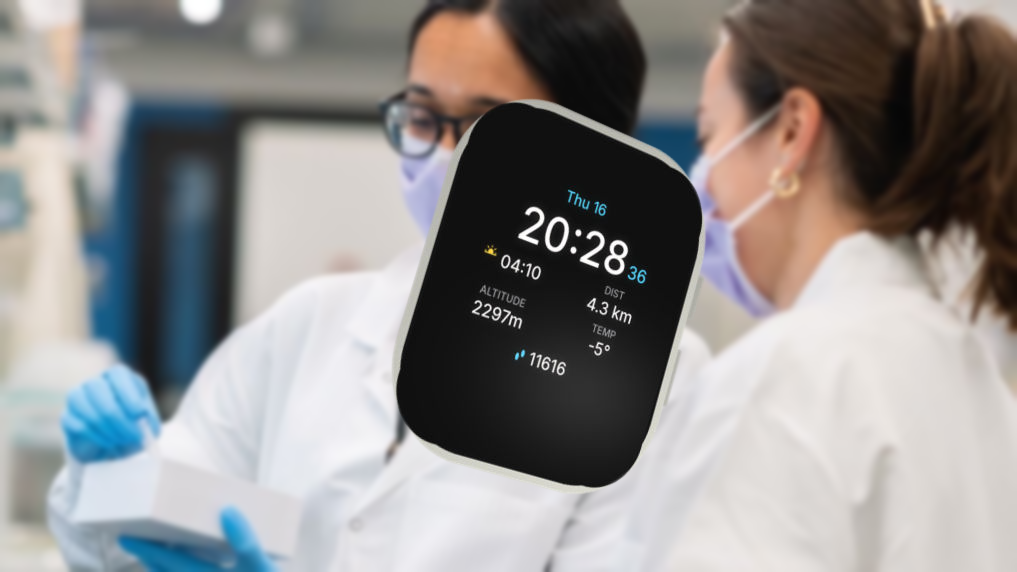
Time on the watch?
20:28:36
